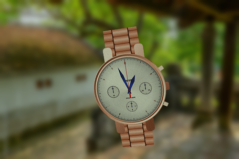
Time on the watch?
12:57
